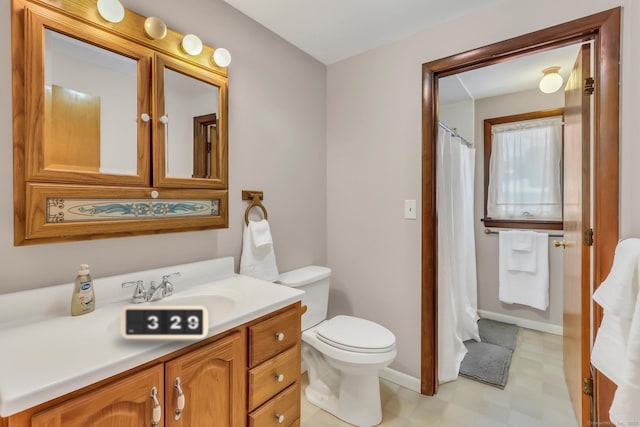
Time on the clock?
3:29
